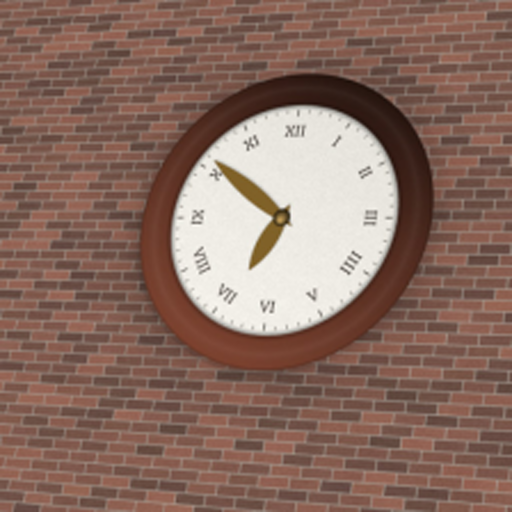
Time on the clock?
6:51
